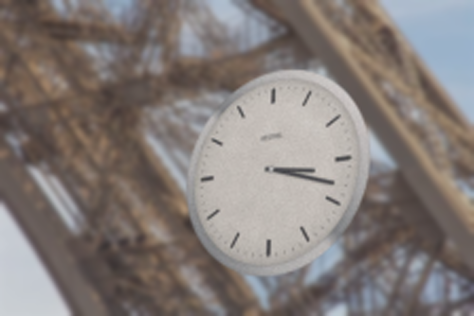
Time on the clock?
3:18
